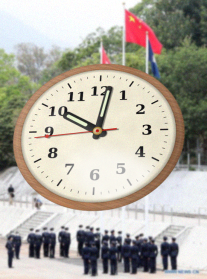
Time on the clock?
10:01:44
